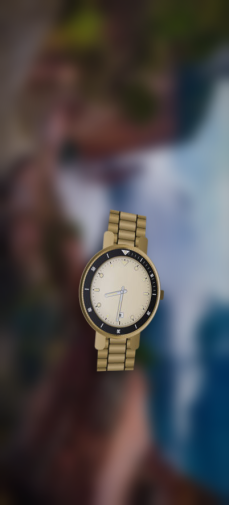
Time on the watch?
8:31
